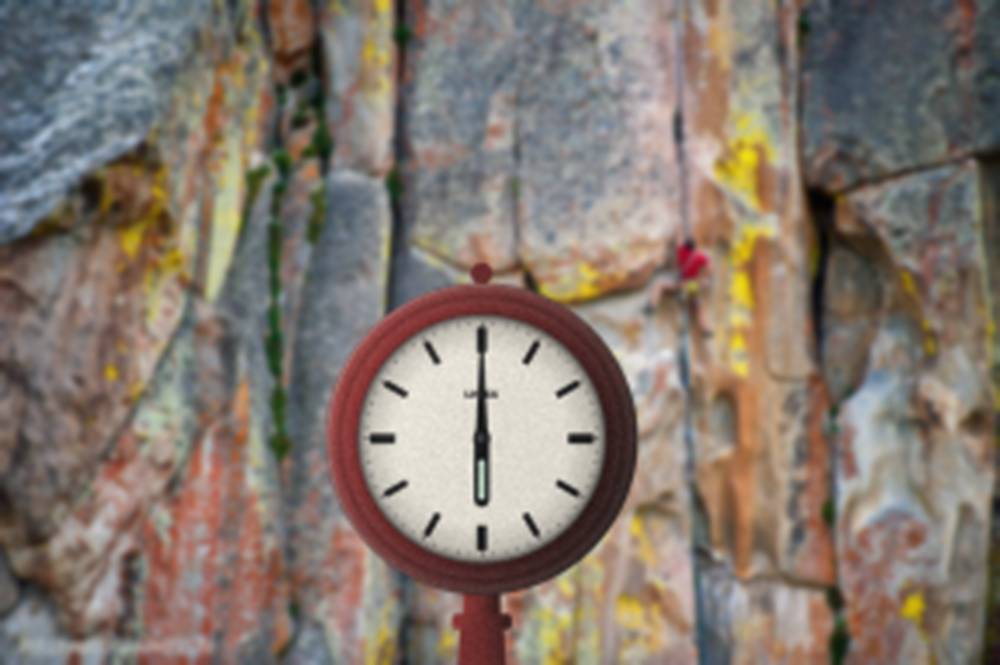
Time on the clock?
6:00
